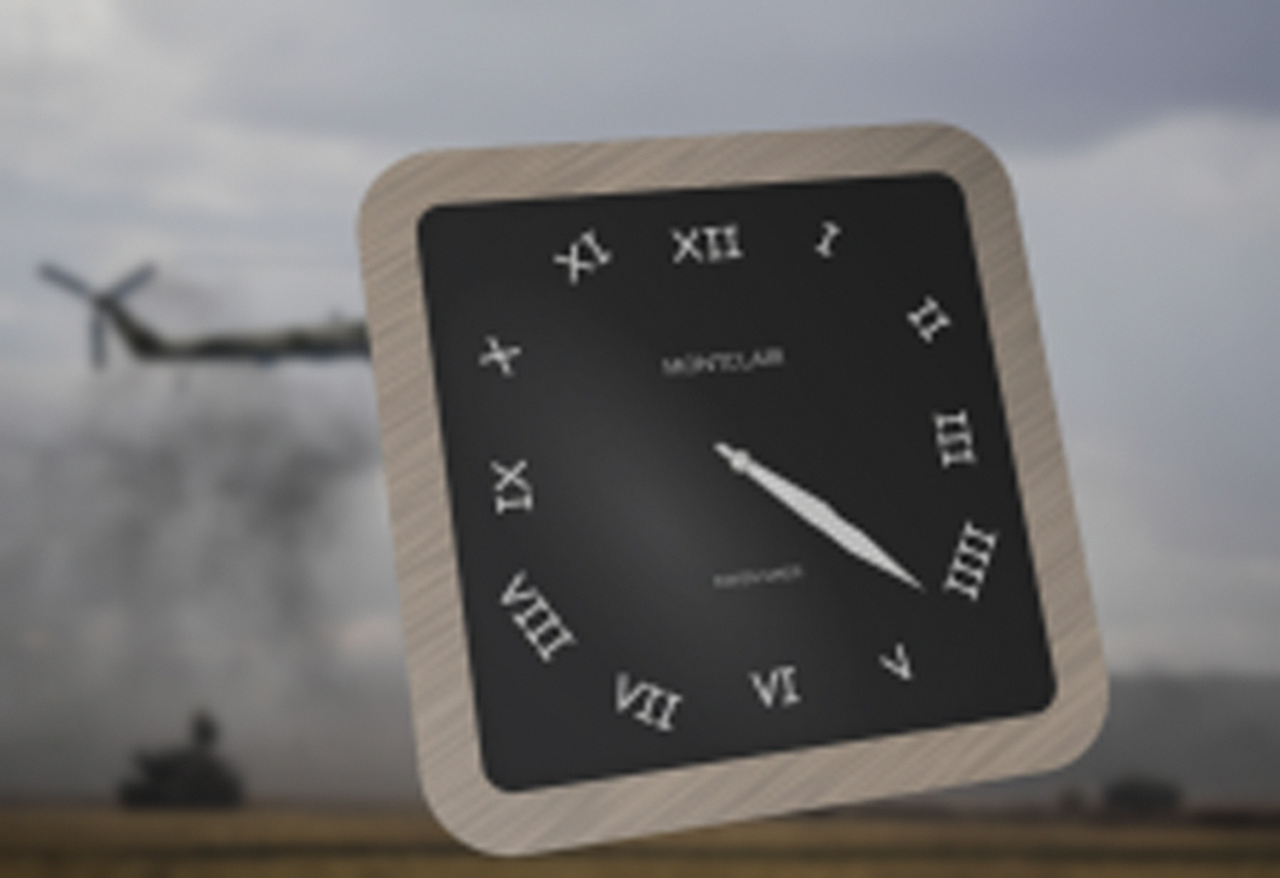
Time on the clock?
4:22
